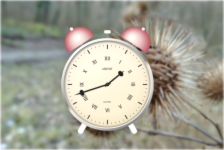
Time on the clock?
1:42
